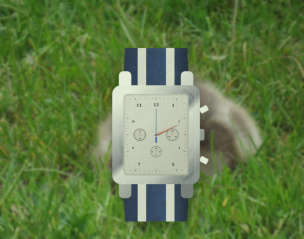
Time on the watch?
2:11
